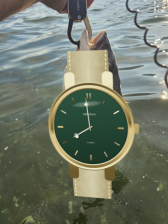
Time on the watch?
7:59
